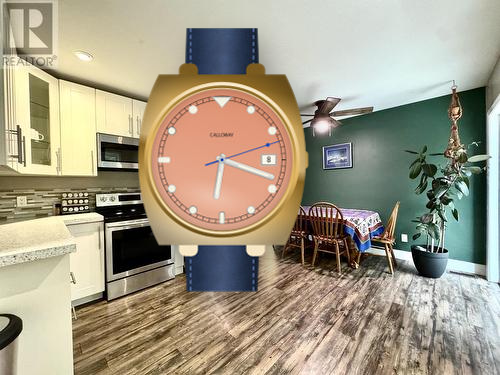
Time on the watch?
6:18:12
